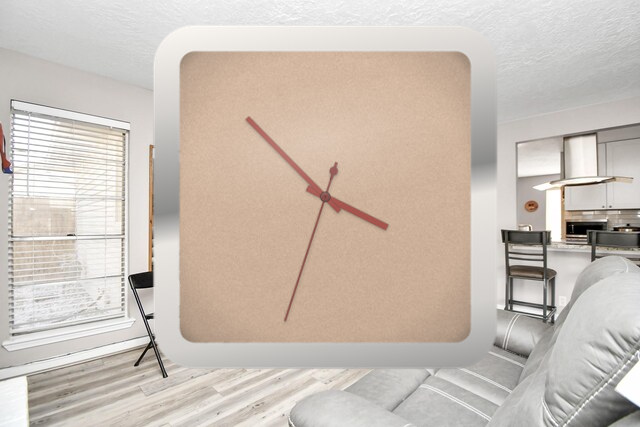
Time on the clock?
3:52:33
